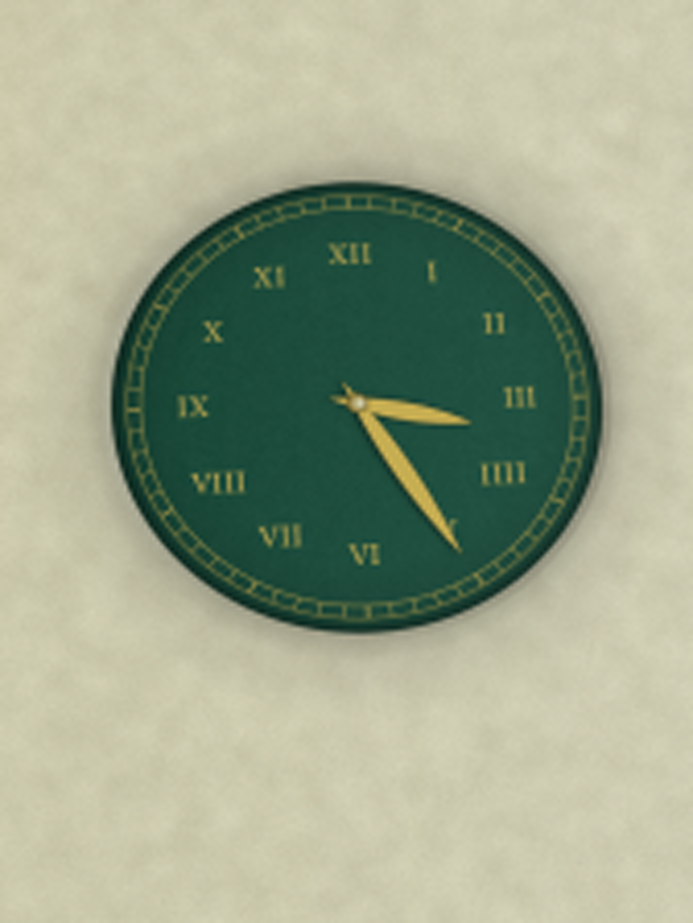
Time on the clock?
3:25
